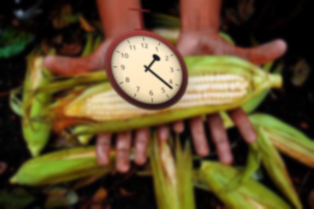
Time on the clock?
1:22
